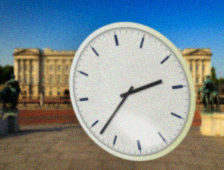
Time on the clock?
2:38
